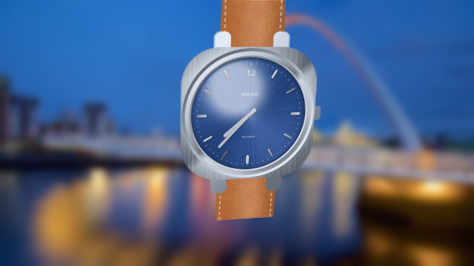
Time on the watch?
7:37
